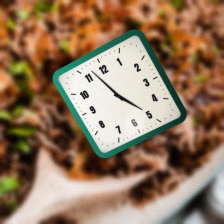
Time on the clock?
4:57
